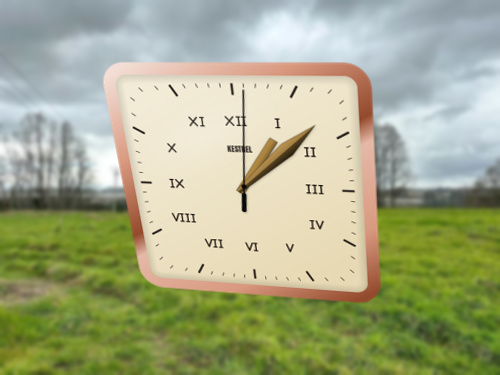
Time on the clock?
1:08:01
